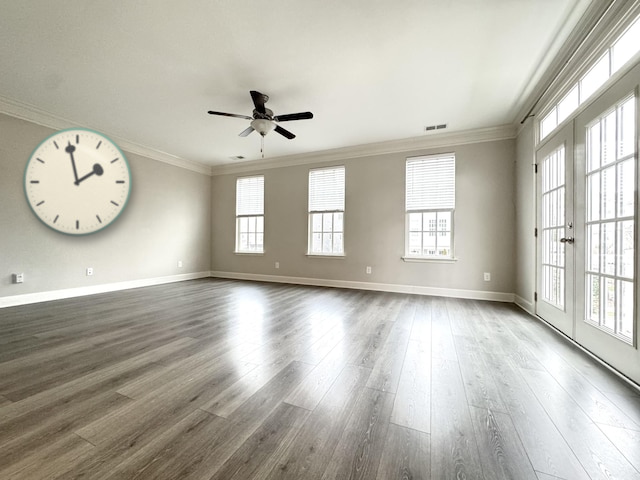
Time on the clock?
1:58
